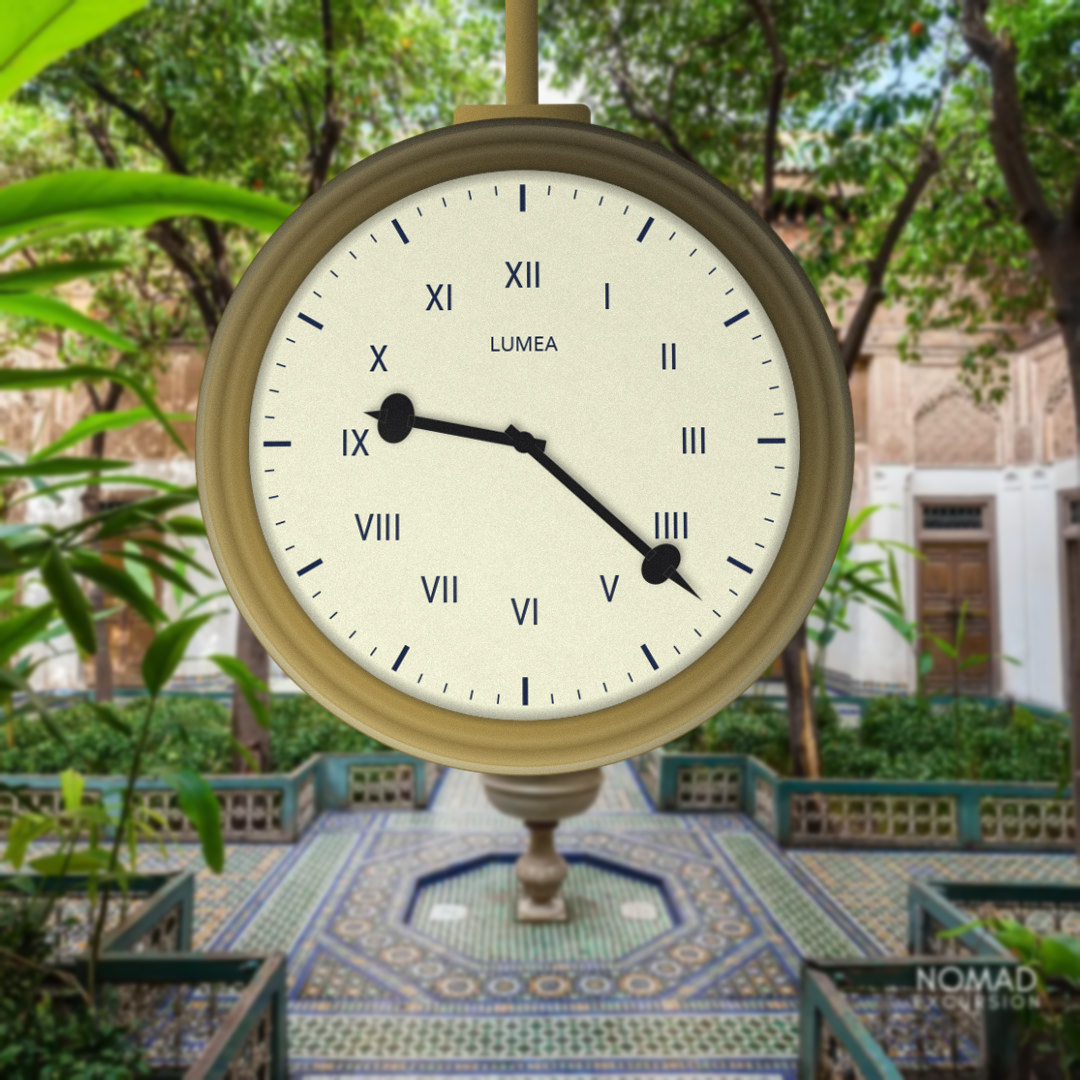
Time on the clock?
9:22
